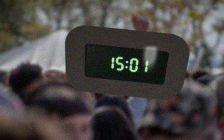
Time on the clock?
15:01
